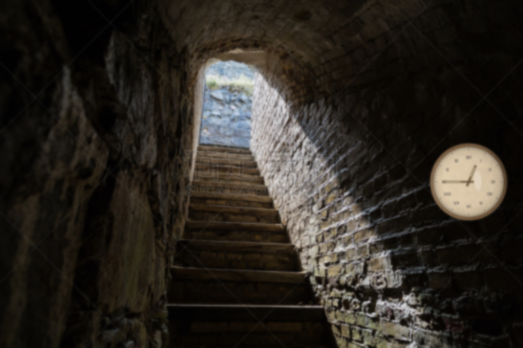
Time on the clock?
12:45
